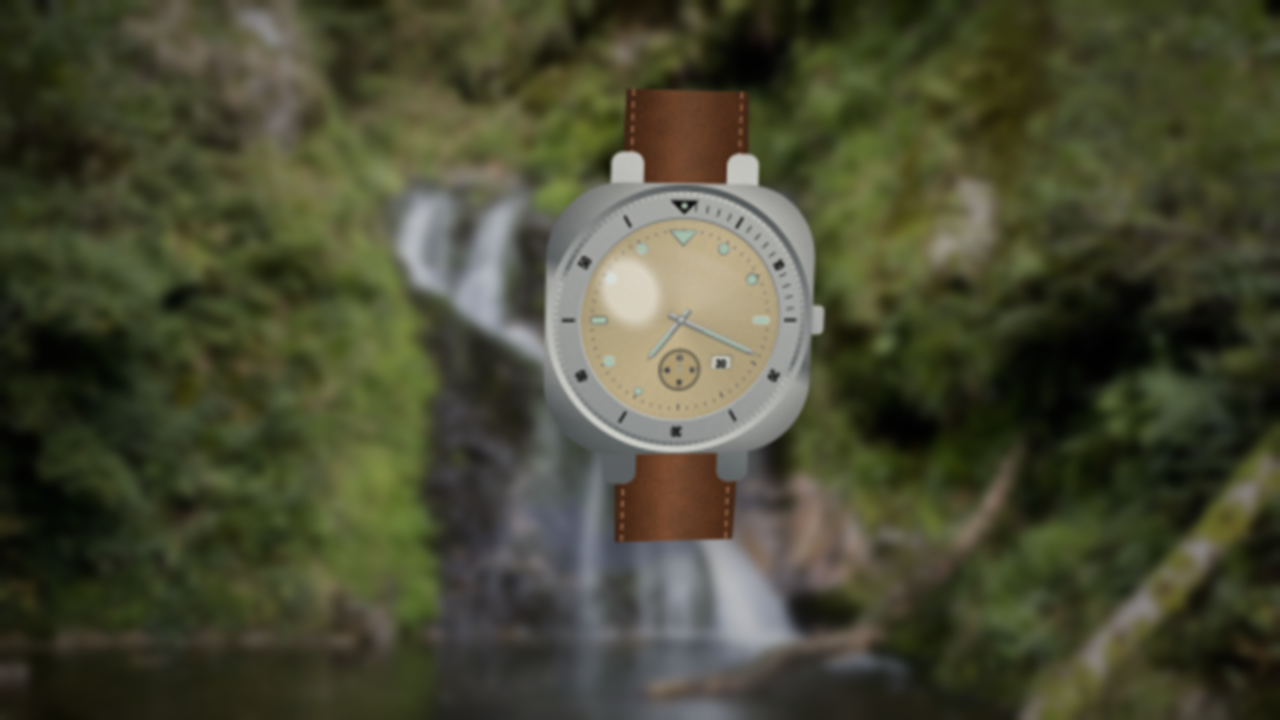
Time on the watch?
7:19
